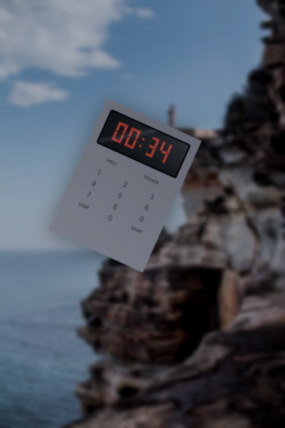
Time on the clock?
0:34
